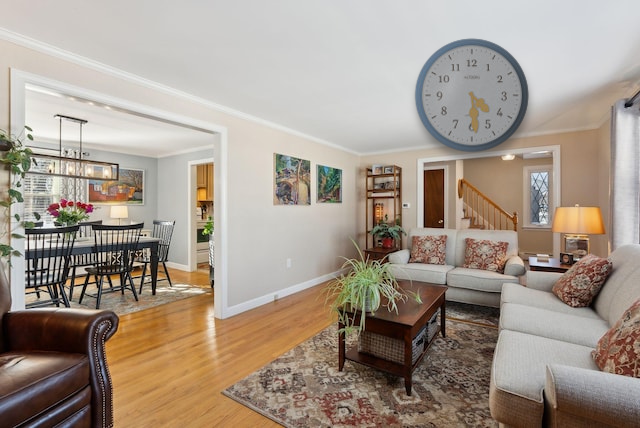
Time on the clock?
4:29
